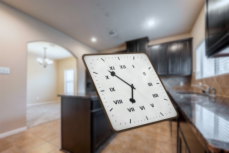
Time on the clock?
6:53
